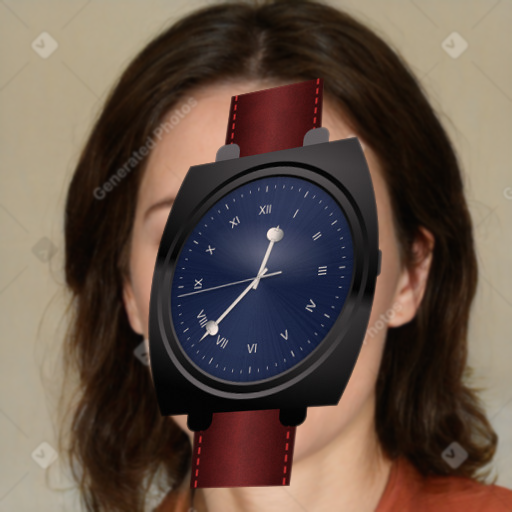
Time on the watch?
12:37:44
